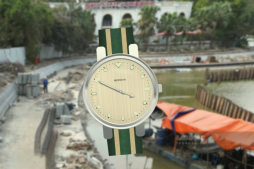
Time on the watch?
3:50
